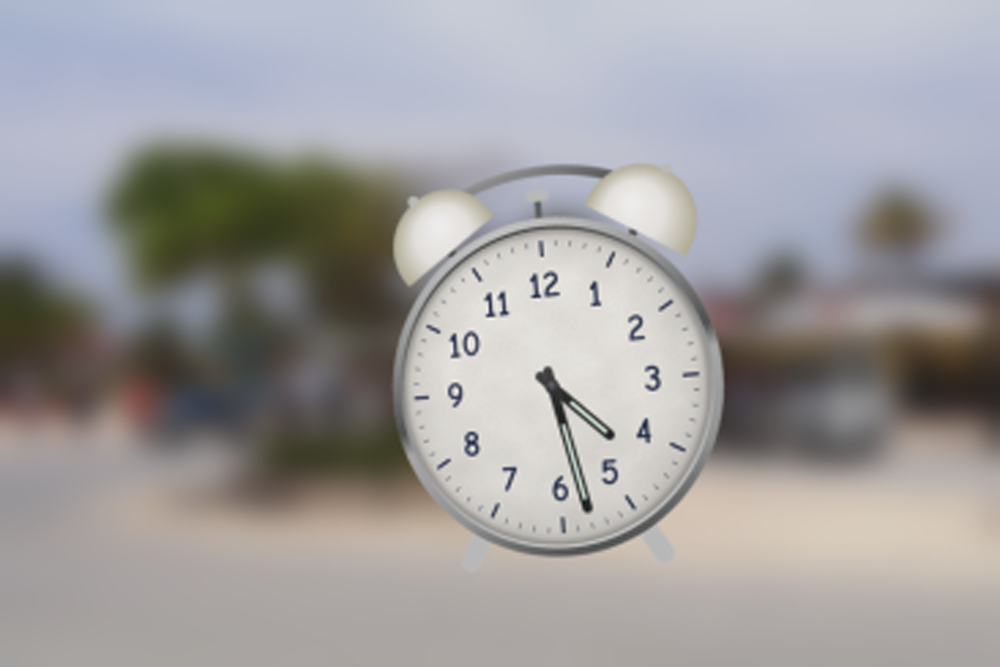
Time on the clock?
4:28
